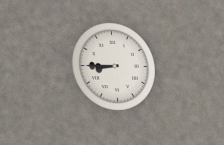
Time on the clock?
8:45
